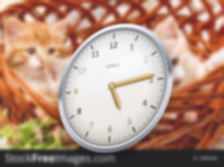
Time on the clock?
5:14
